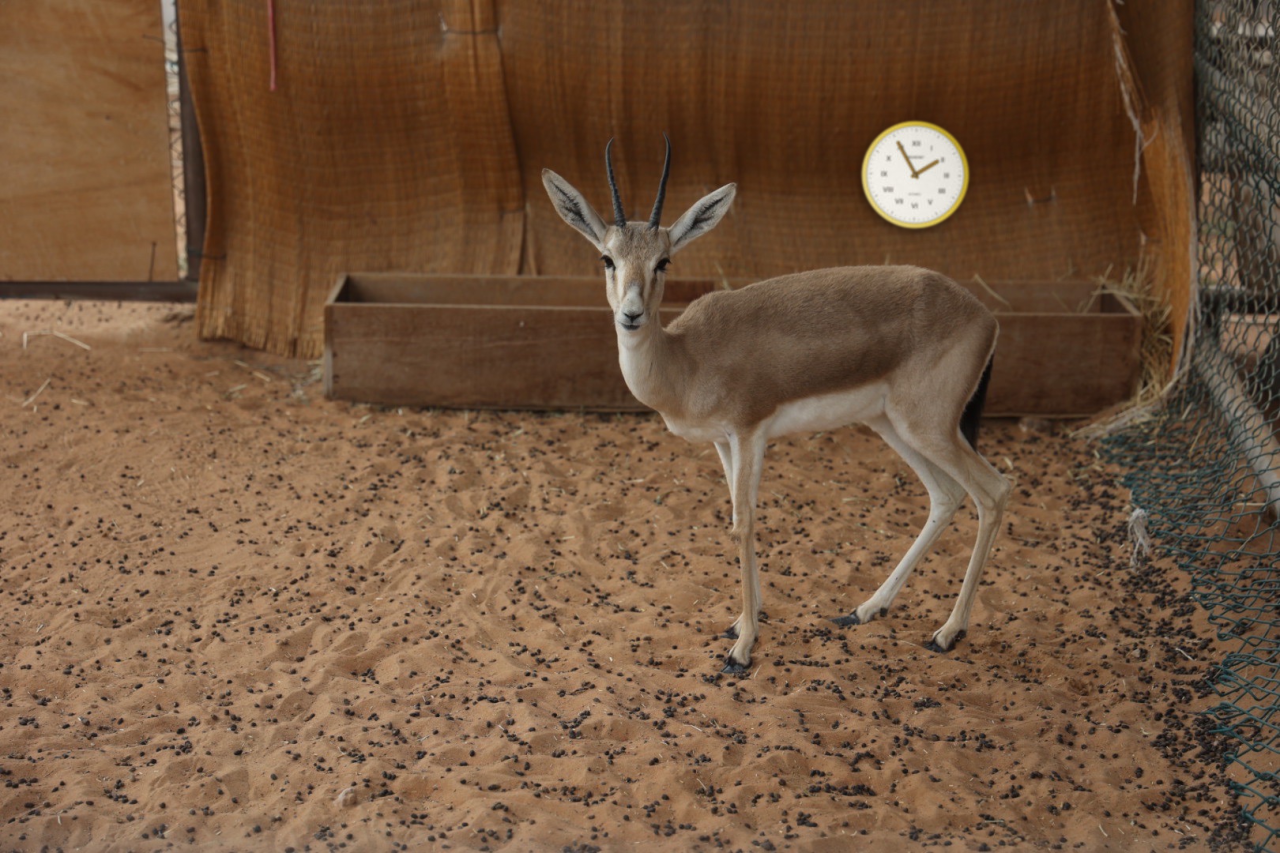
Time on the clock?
1:55
